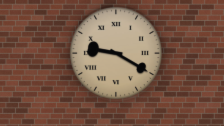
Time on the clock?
9:20
